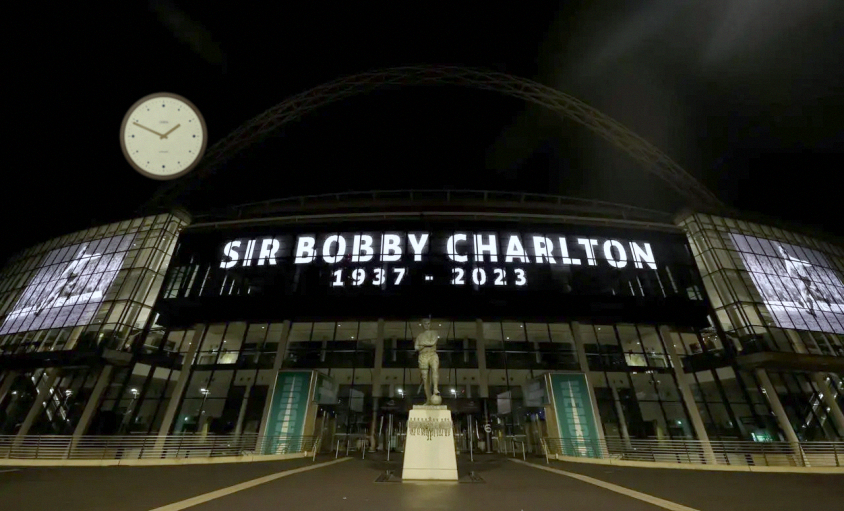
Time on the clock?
1:49
